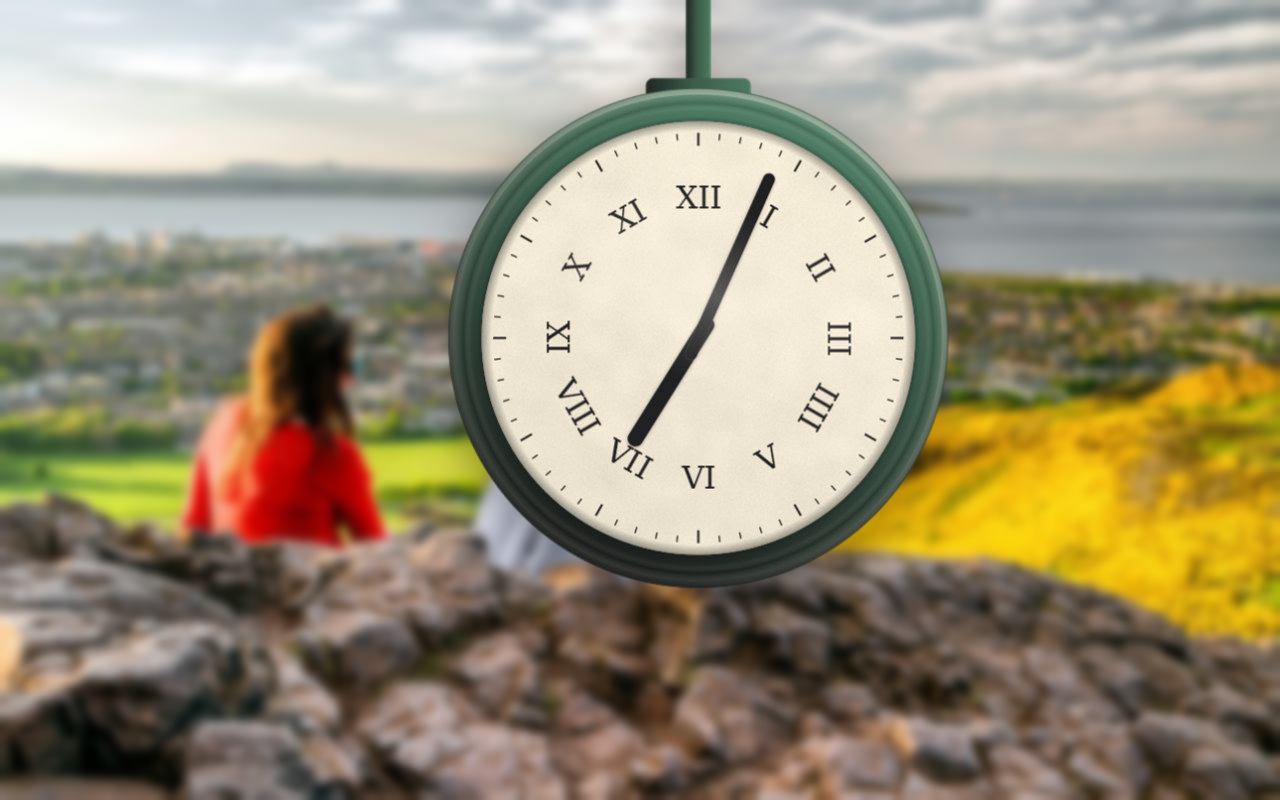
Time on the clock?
7:04
